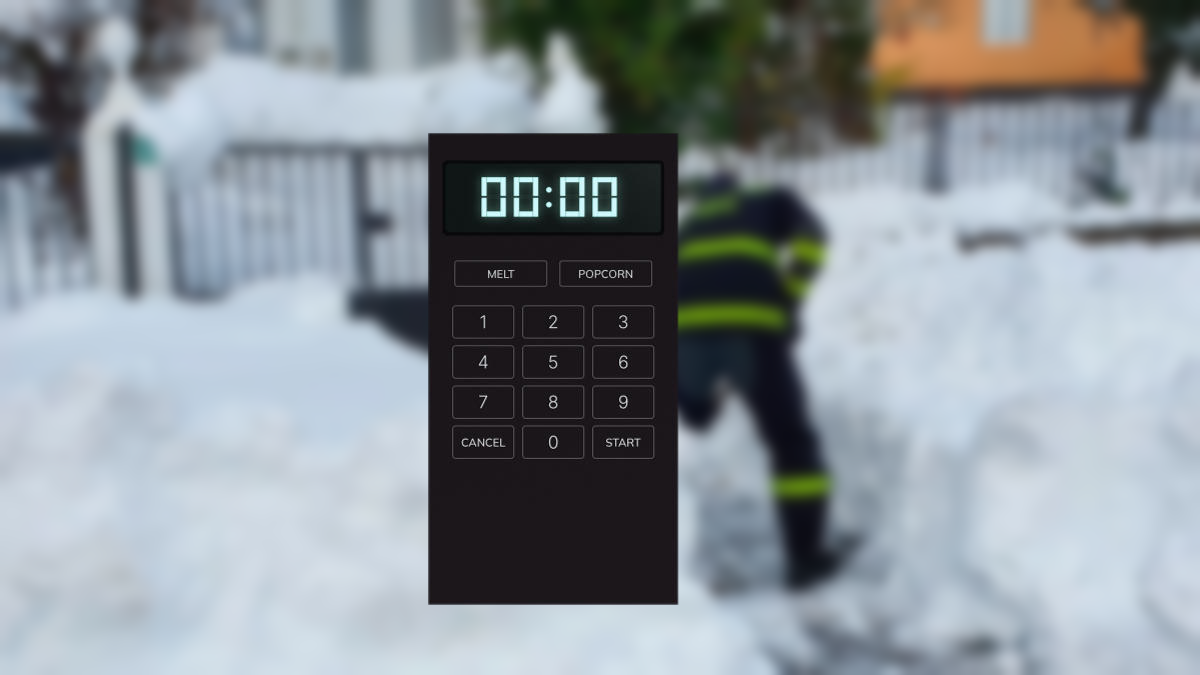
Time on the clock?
0:00
